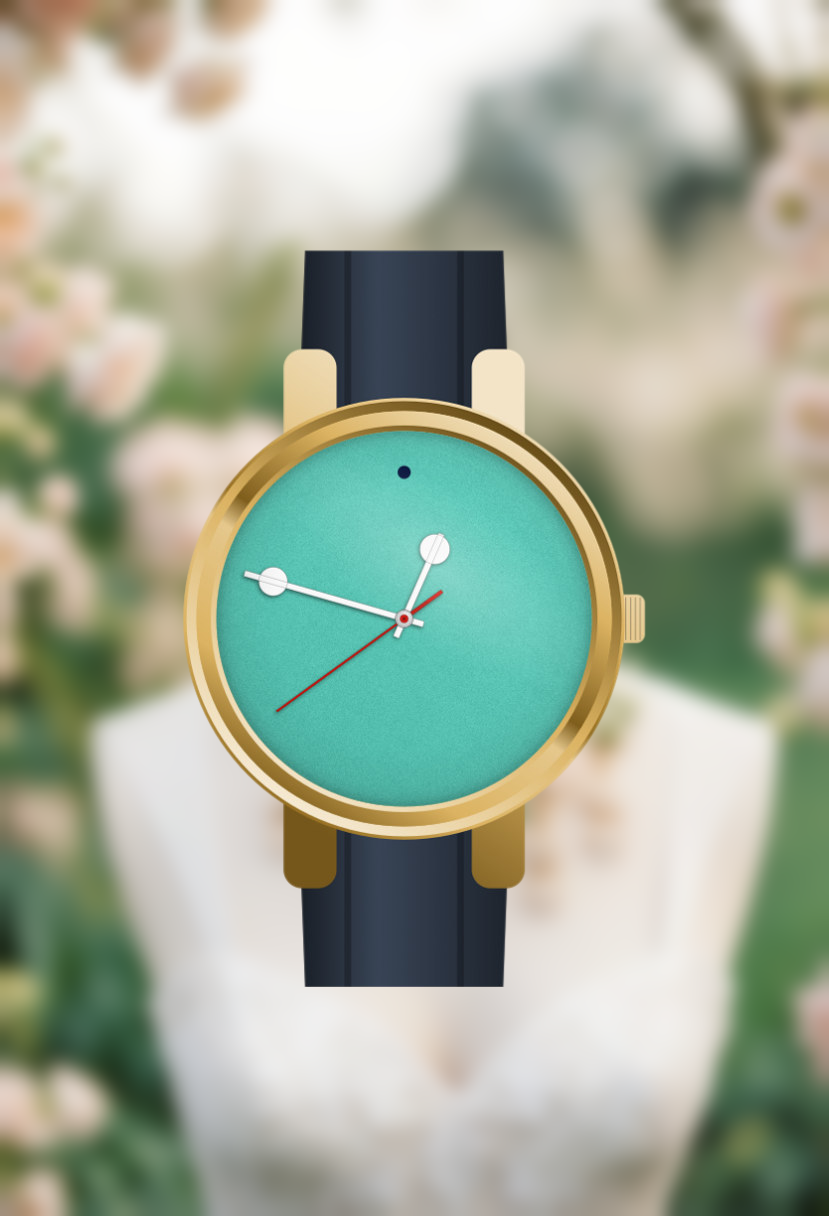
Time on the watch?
12:47:39
